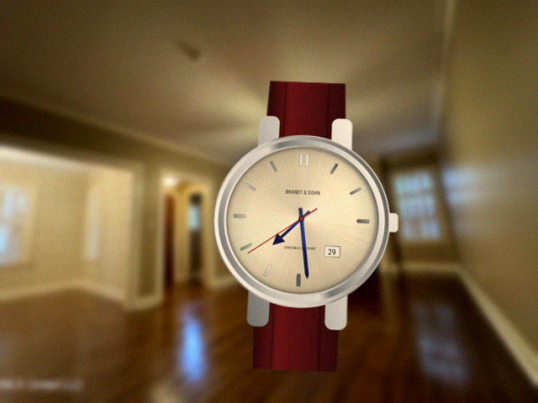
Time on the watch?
7:28:39
